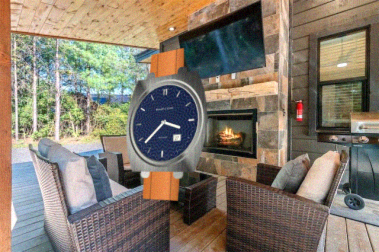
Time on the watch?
3:38
